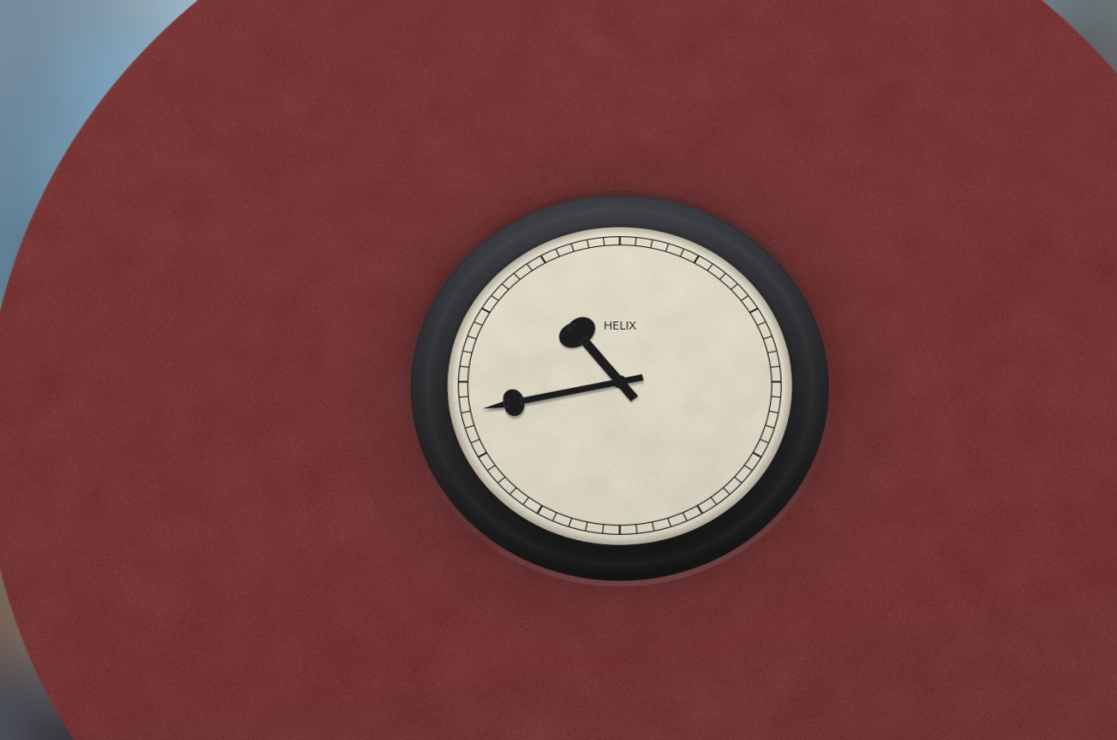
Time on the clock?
10:43
